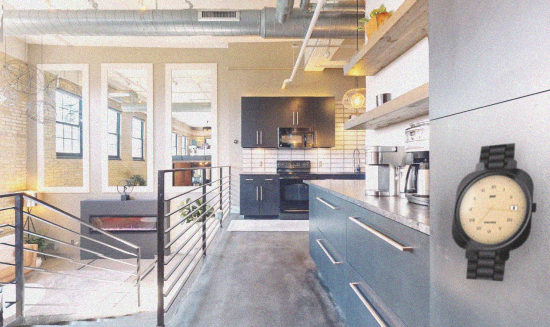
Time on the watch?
7:16
